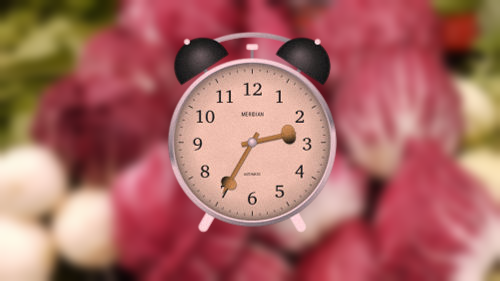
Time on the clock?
2:35
